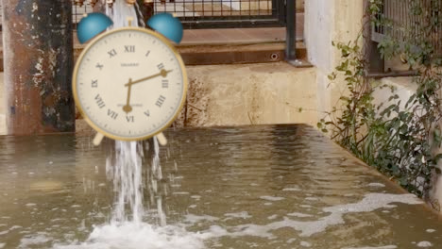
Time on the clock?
6:12
